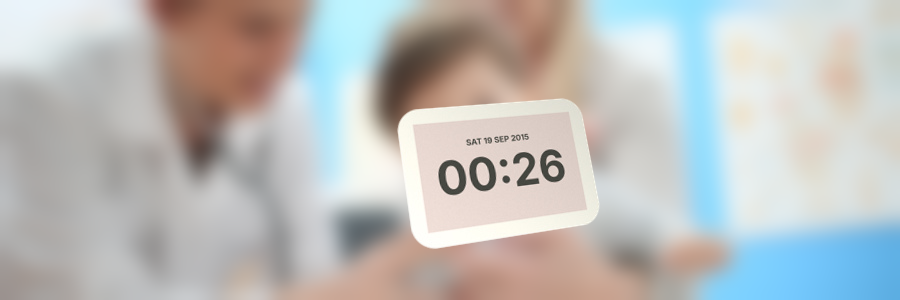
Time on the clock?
0:26
